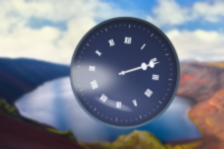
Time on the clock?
2:11
